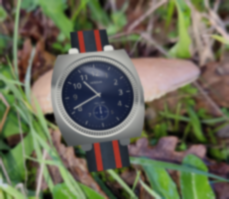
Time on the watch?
10:41
